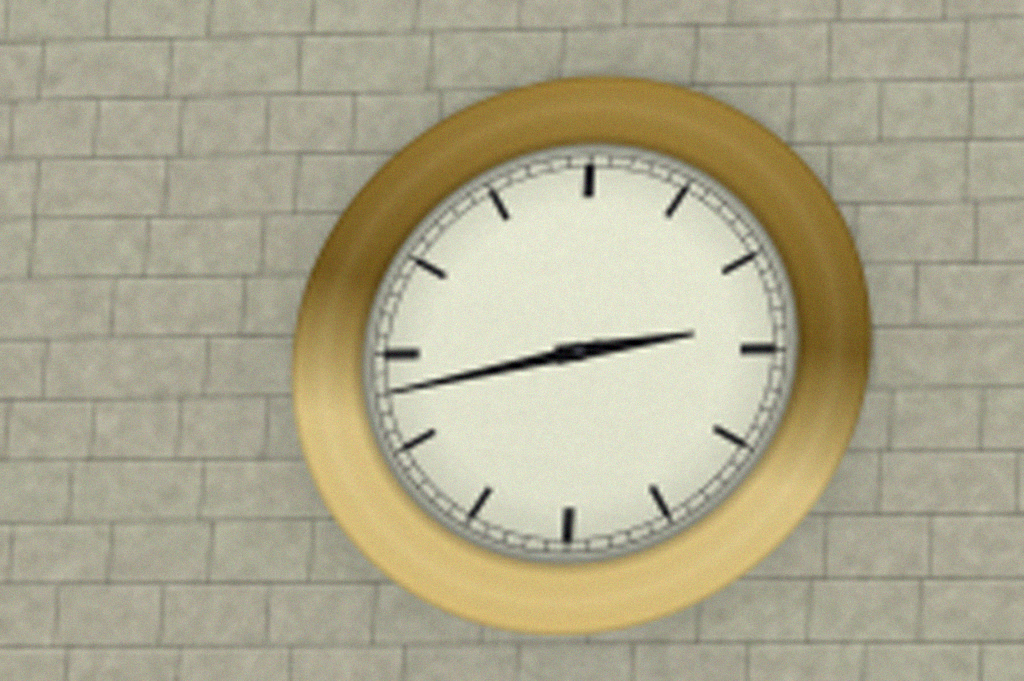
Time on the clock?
2:43
